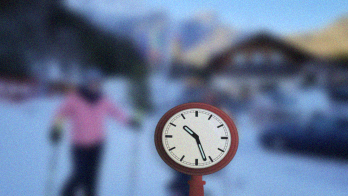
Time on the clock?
10:27
